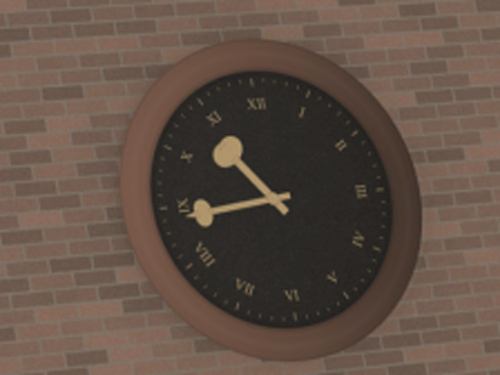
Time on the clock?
10:44
